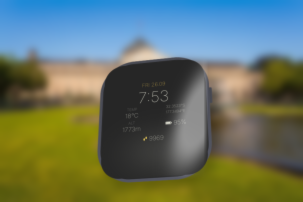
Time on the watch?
7:53
